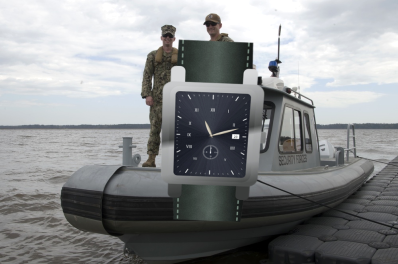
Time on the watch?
11:12
